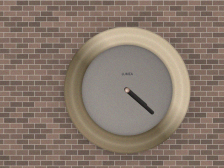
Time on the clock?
4:22
